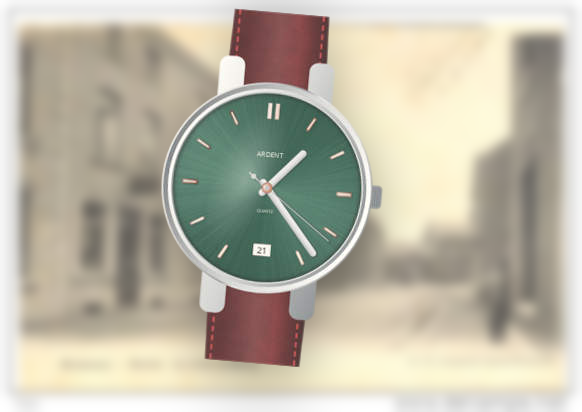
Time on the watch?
1:23:21
